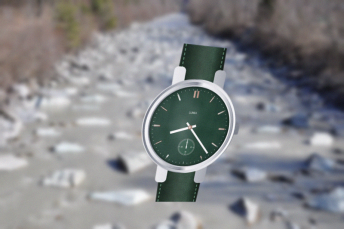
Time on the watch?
8:23
